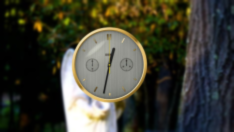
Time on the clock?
12:32
